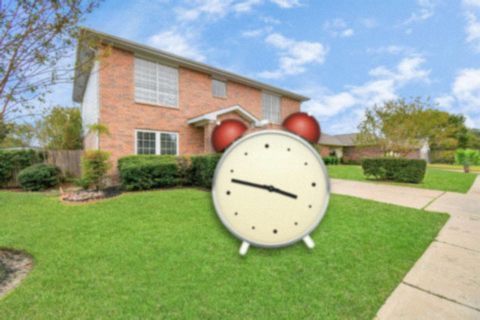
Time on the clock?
3:48
